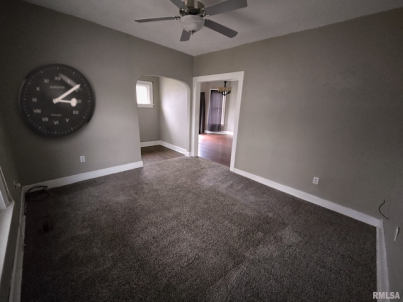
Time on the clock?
3:09
